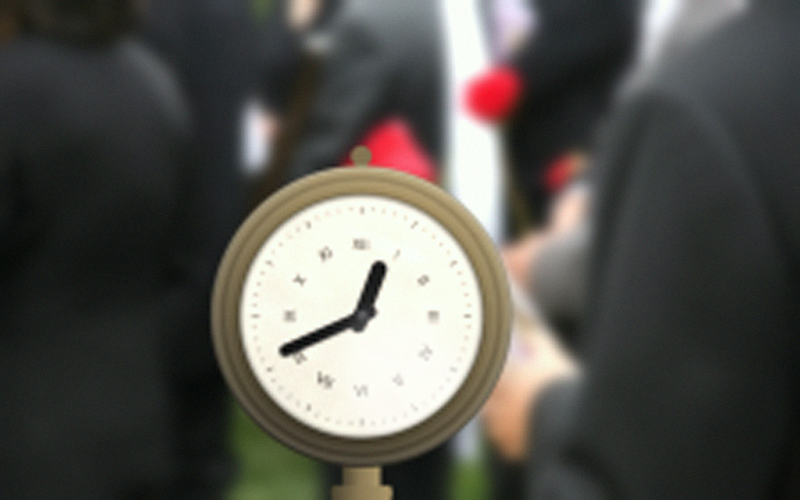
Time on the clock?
12:41
